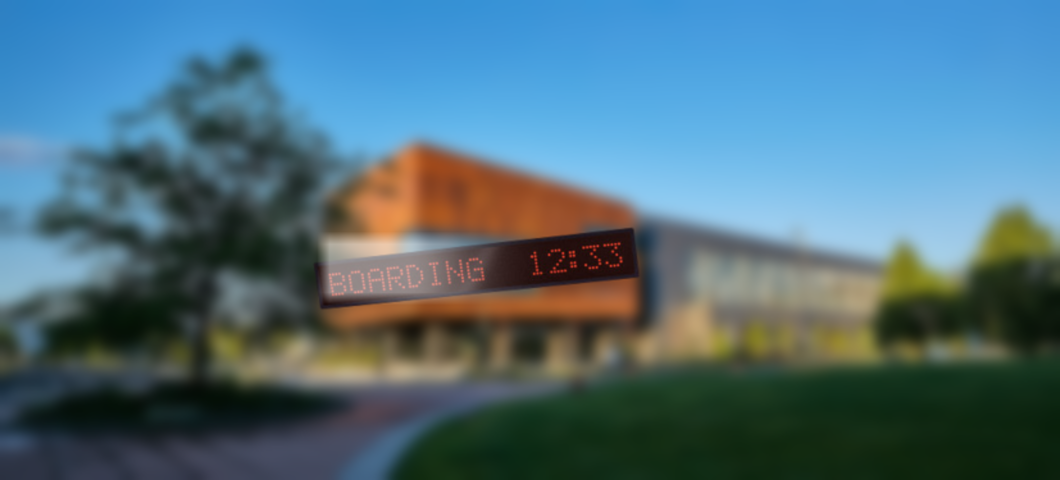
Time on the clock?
12:33
